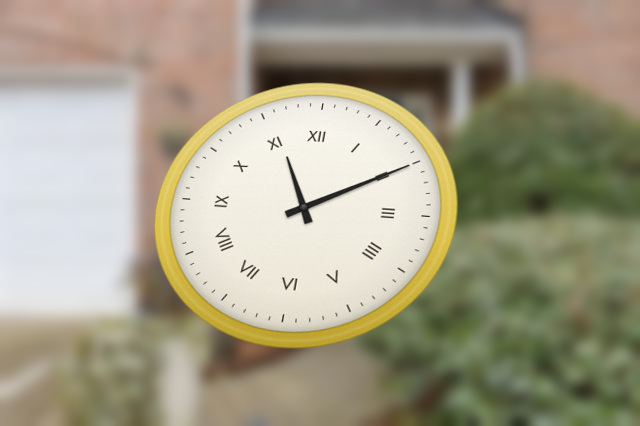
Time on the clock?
11:10
